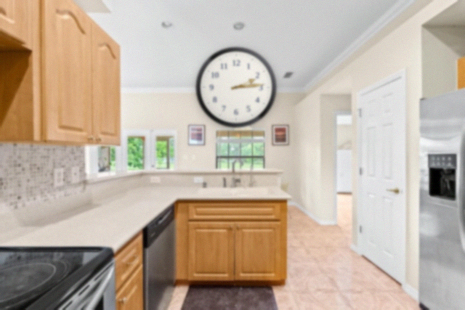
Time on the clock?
2:14
